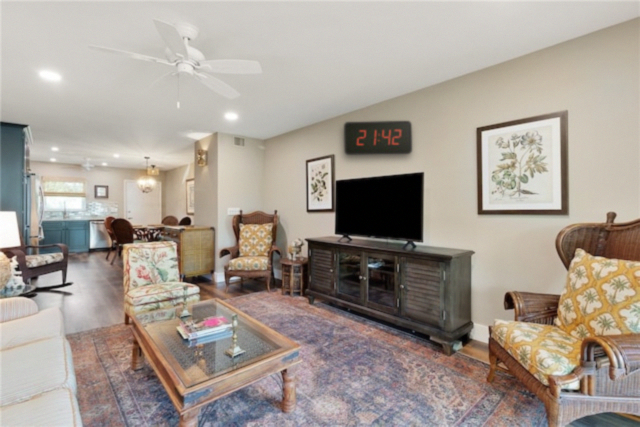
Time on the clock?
21:42
